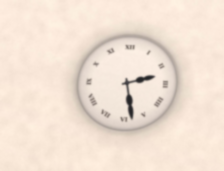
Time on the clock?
2:28
